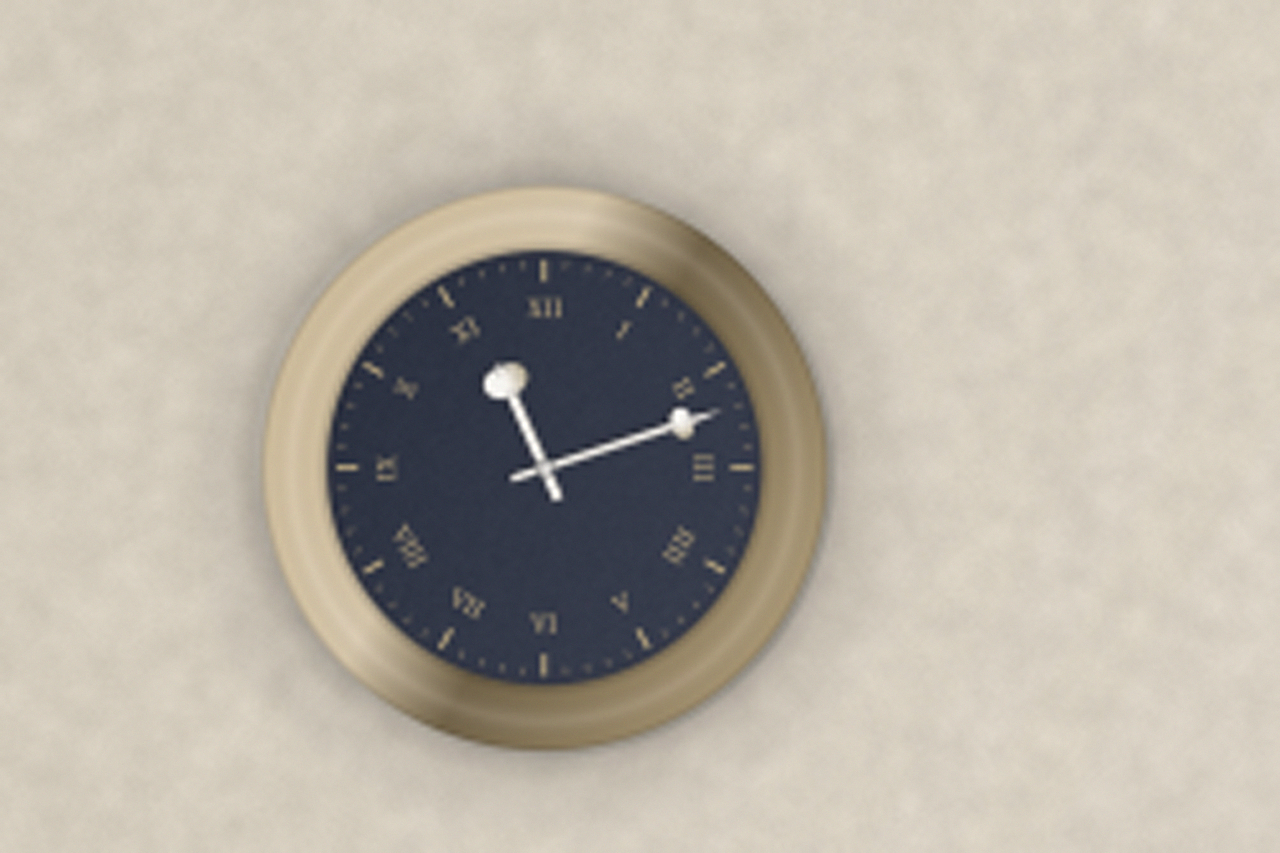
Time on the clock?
11:12
